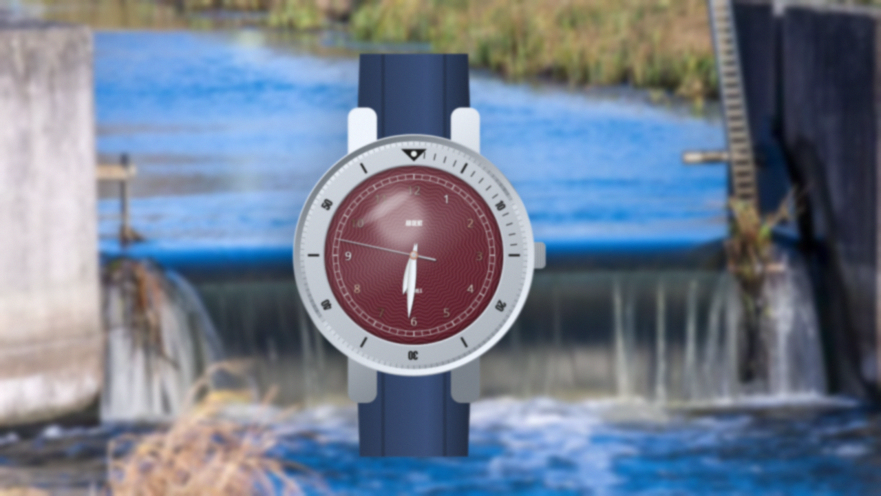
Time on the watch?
6:30:47
